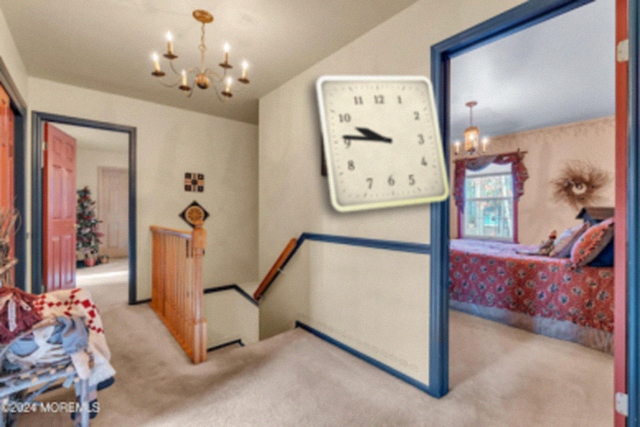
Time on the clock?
9:46
